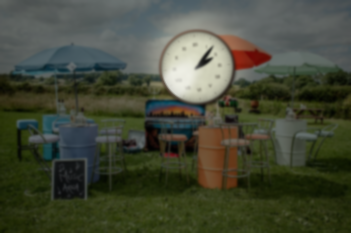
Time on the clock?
2:07
